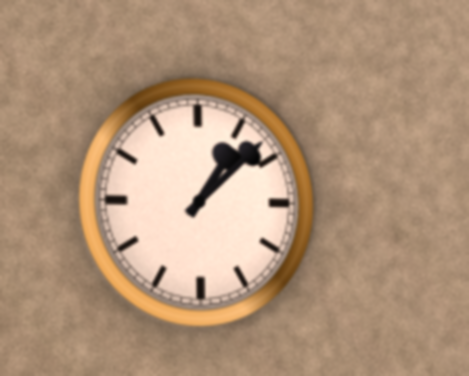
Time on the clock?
1:08
